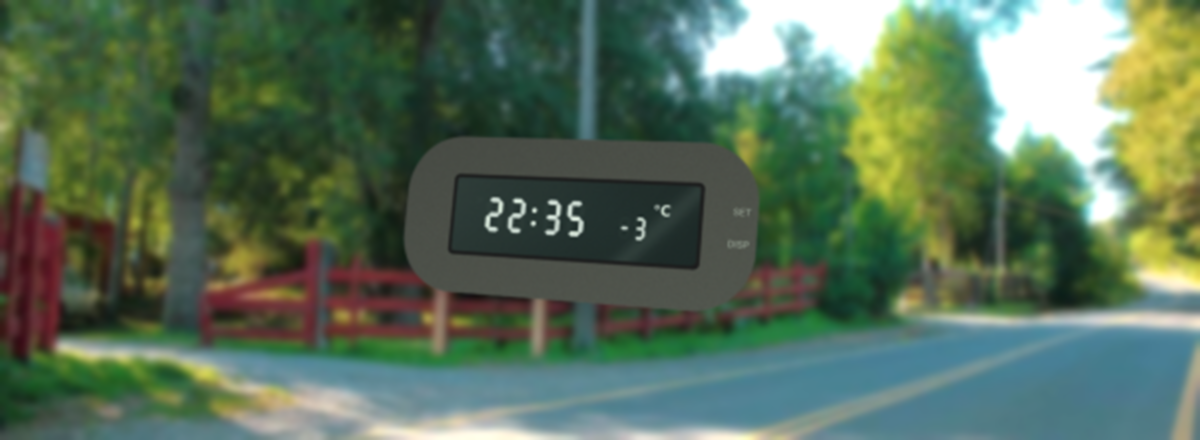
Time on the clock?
22:35
